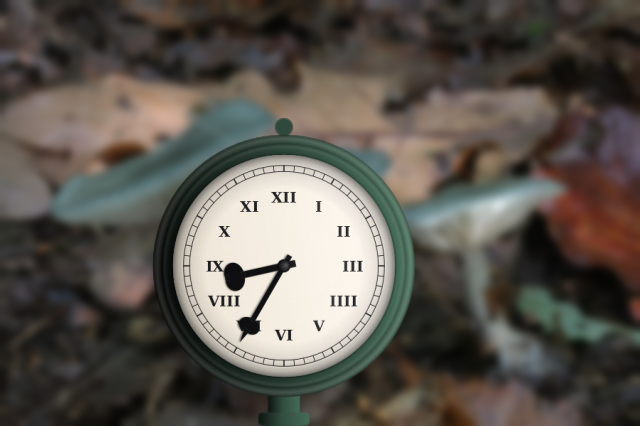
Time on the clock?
8:35
